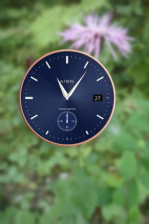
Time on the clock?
11:06
